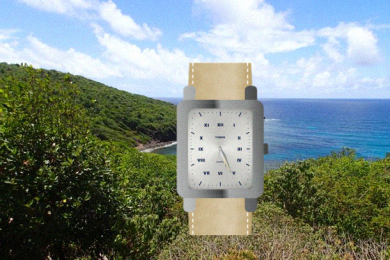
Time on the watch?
5:26
